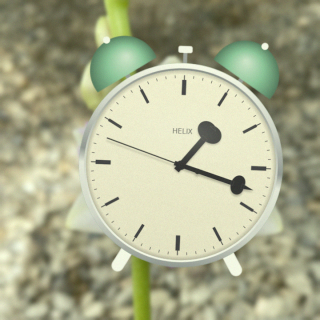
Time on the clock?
1:17:48
